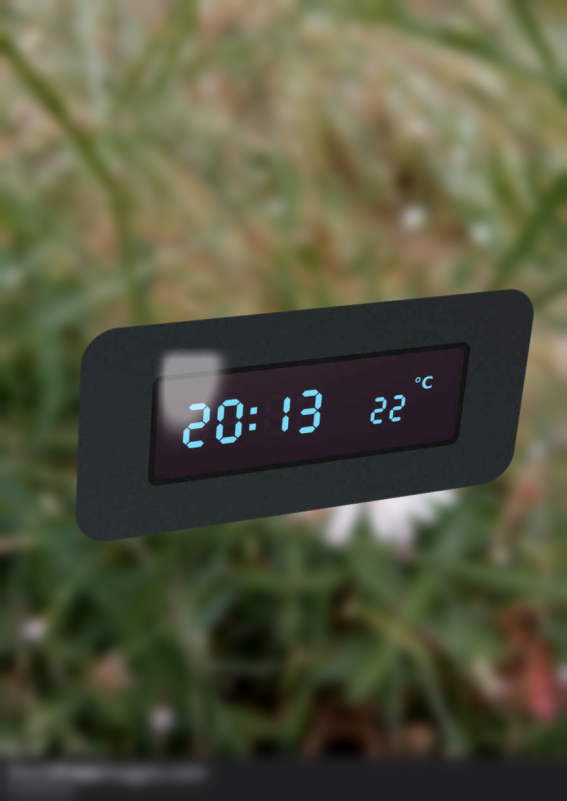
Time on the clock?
20:13
